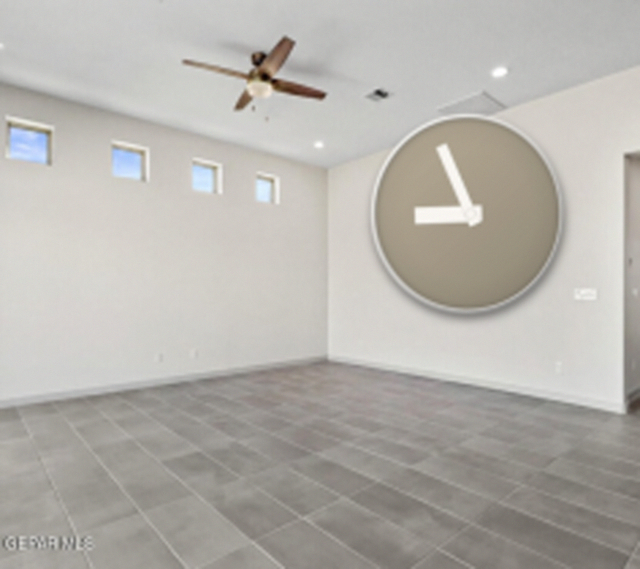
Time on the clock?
8:56
